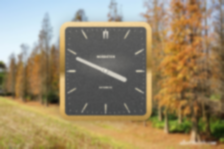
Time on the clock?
3:49
